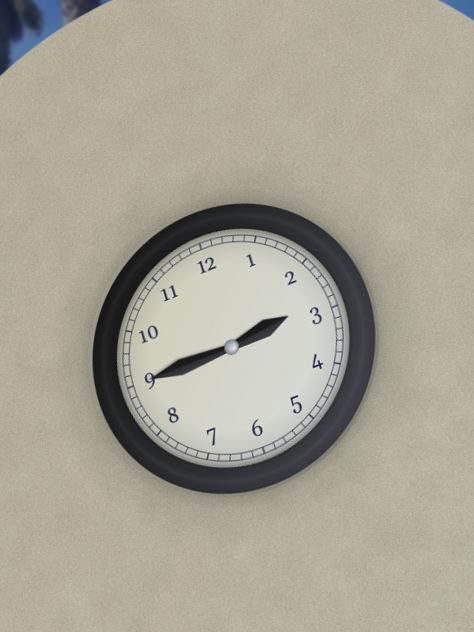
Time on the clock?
2:45
